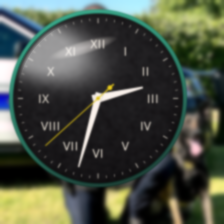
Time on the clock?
2:32:38
